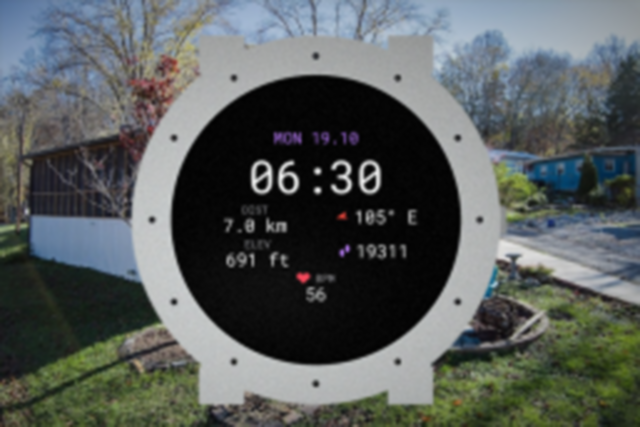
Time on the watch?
6:30
